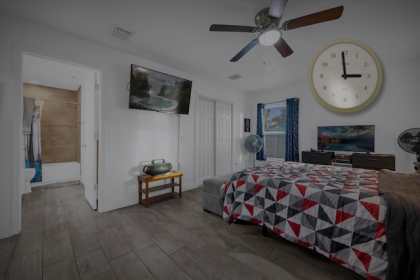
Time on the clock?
2:59
